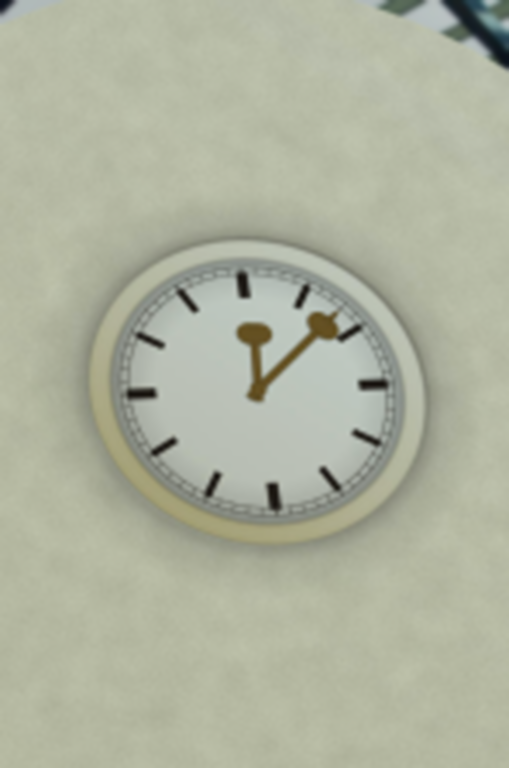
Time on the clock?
12:08
